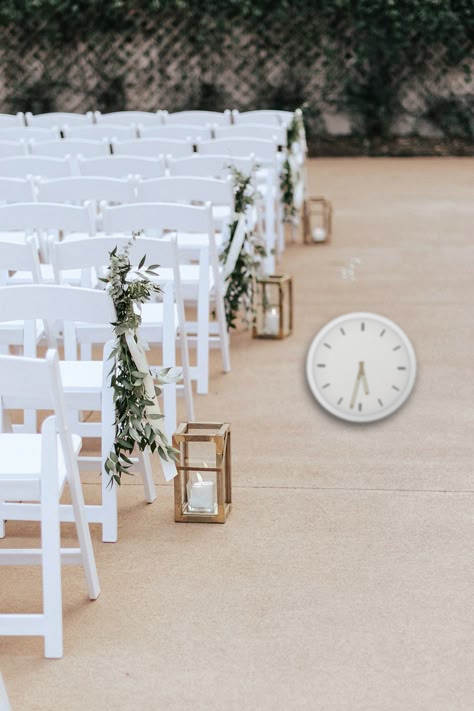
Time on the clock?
5:32
